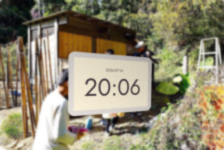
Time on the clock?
20:06
